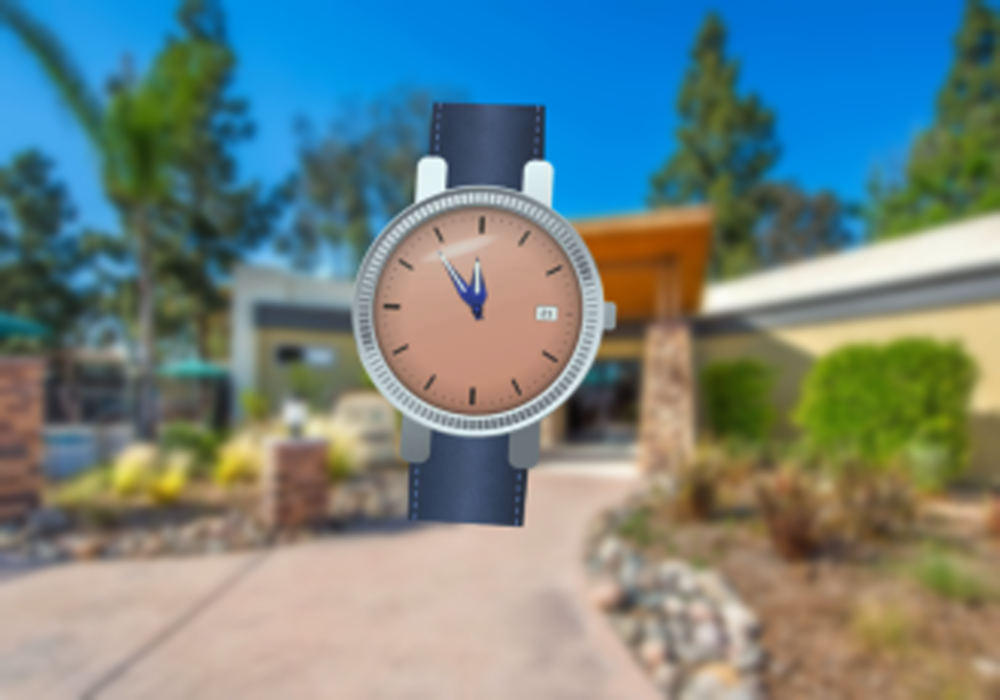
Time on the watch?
11:54
